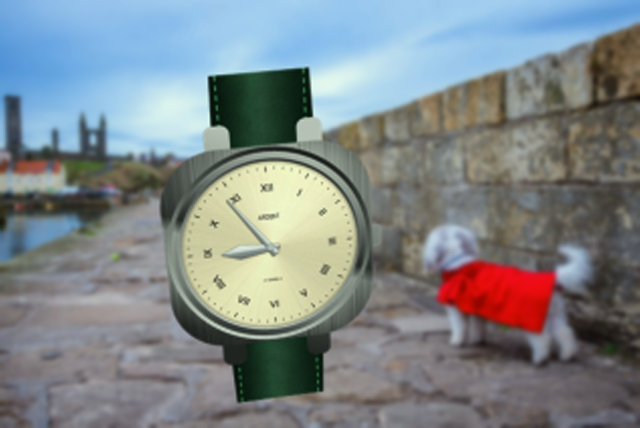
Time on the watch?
8:54
